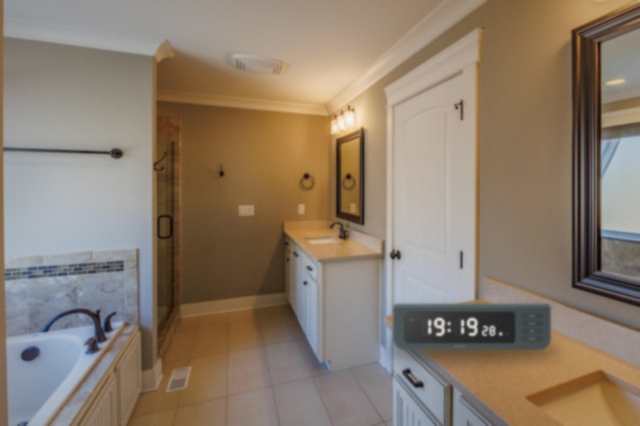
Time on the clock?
19:19
